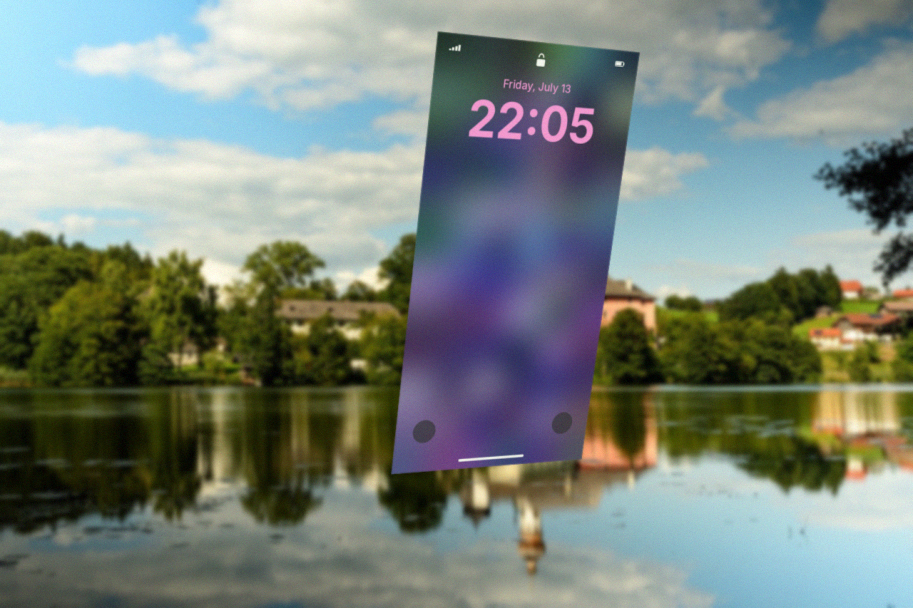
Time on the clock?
22:05
